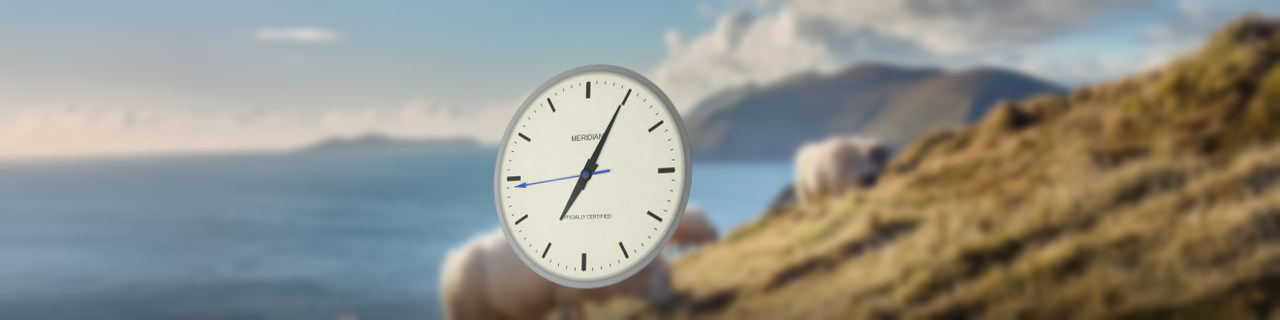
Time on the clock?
7:04:44
